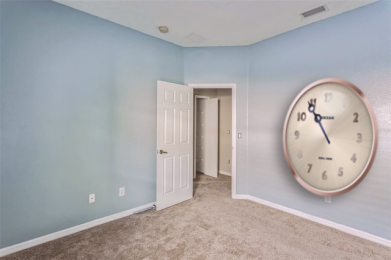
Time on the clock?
10:54
